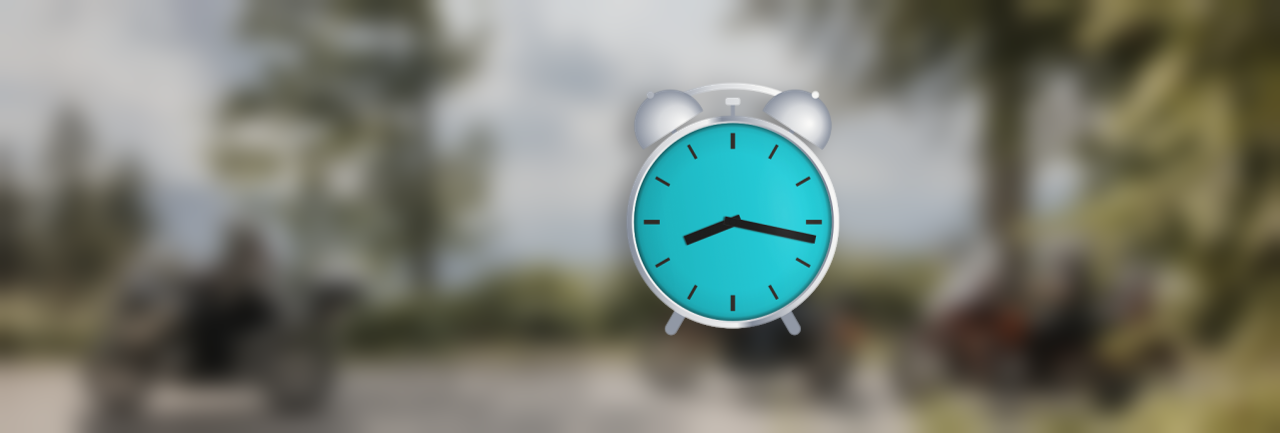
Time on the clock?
8:17
